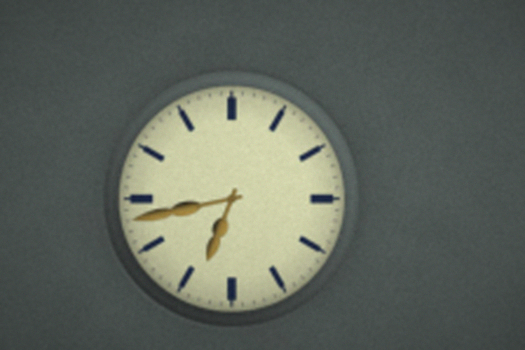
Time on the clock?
6:43
